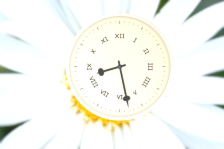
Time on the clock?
8:28
